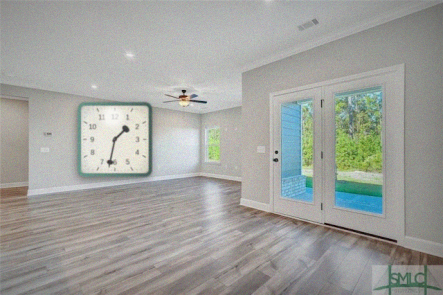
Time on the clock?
1:32
